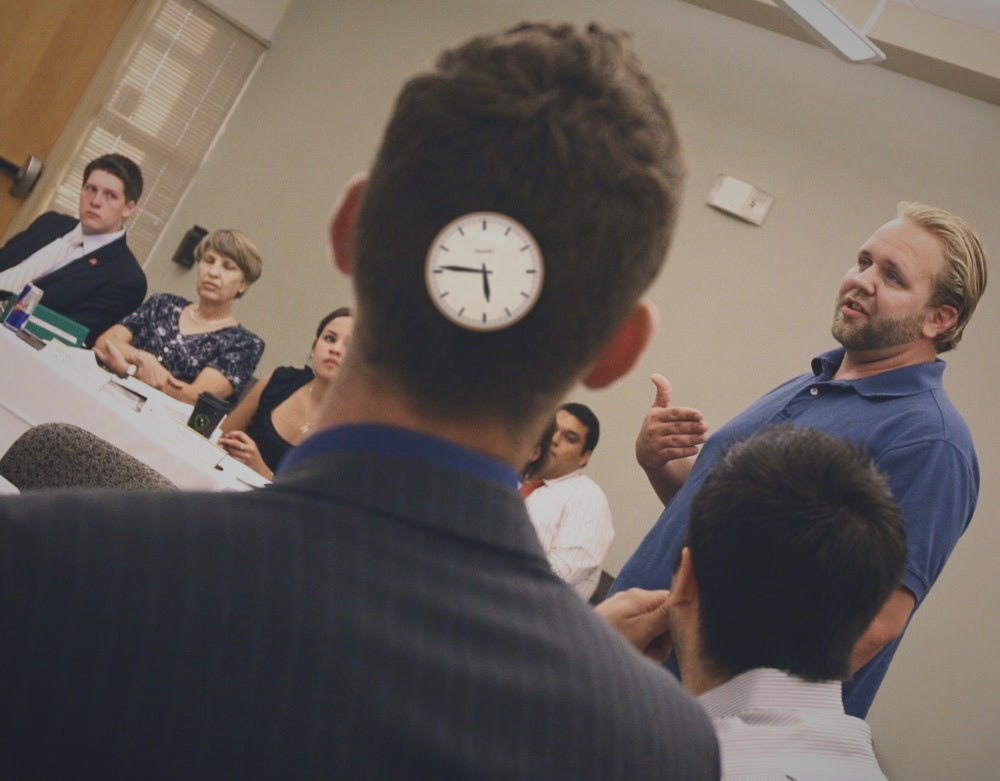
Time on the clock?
5:46
